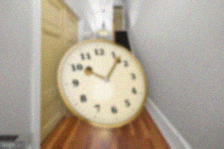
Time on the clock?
10:07
